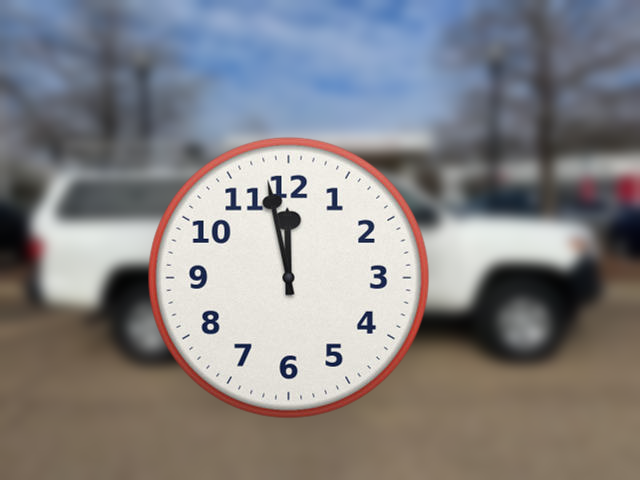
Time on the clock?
11:58
